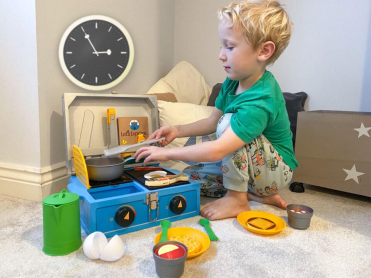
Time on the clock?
2:55
